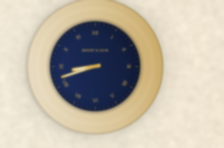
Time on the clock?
8:42
